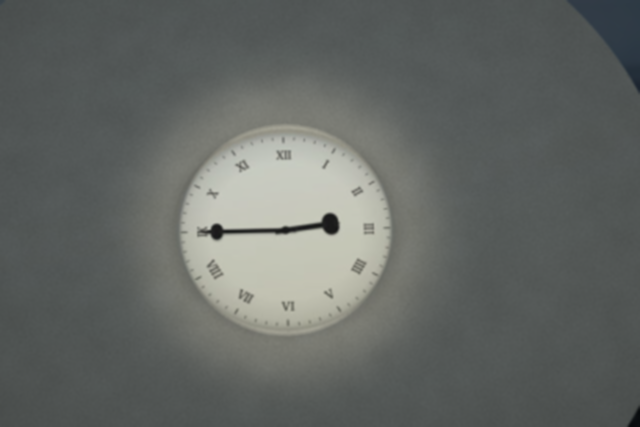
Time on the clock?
2:45
